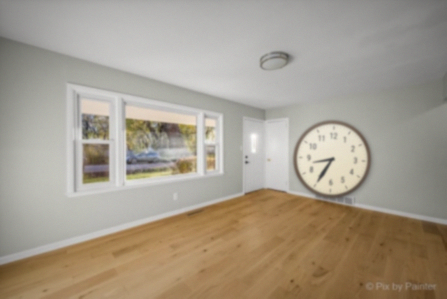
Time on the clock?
8:35
